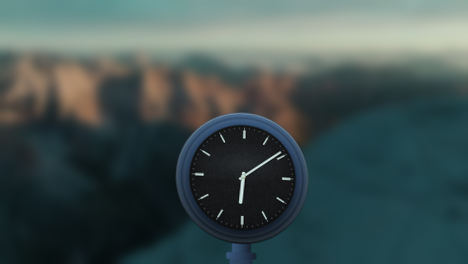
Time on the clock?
6:09
